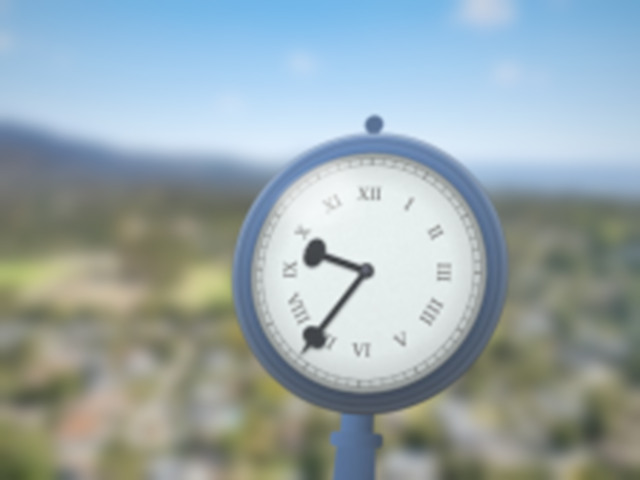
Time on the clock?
9:36
